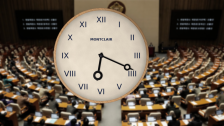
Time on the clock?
6:19
